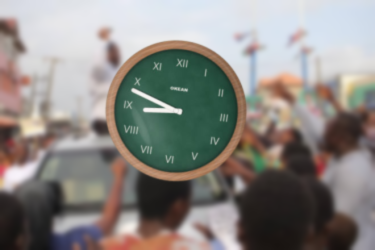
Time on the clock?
8:48
